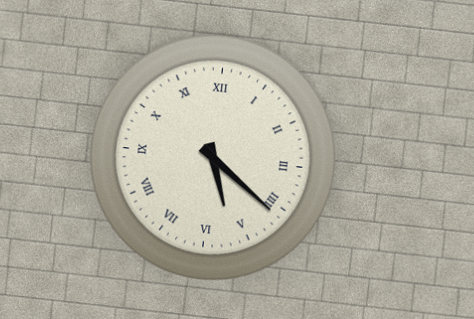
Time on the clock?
5:21
